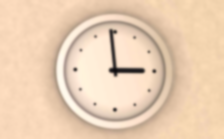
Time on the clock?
2:59
